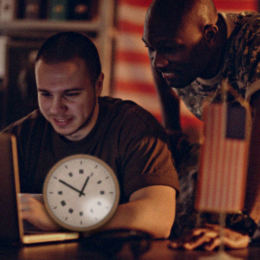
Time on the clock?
12:50
